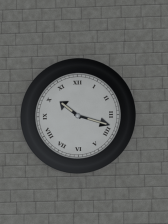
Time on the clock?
10:18
